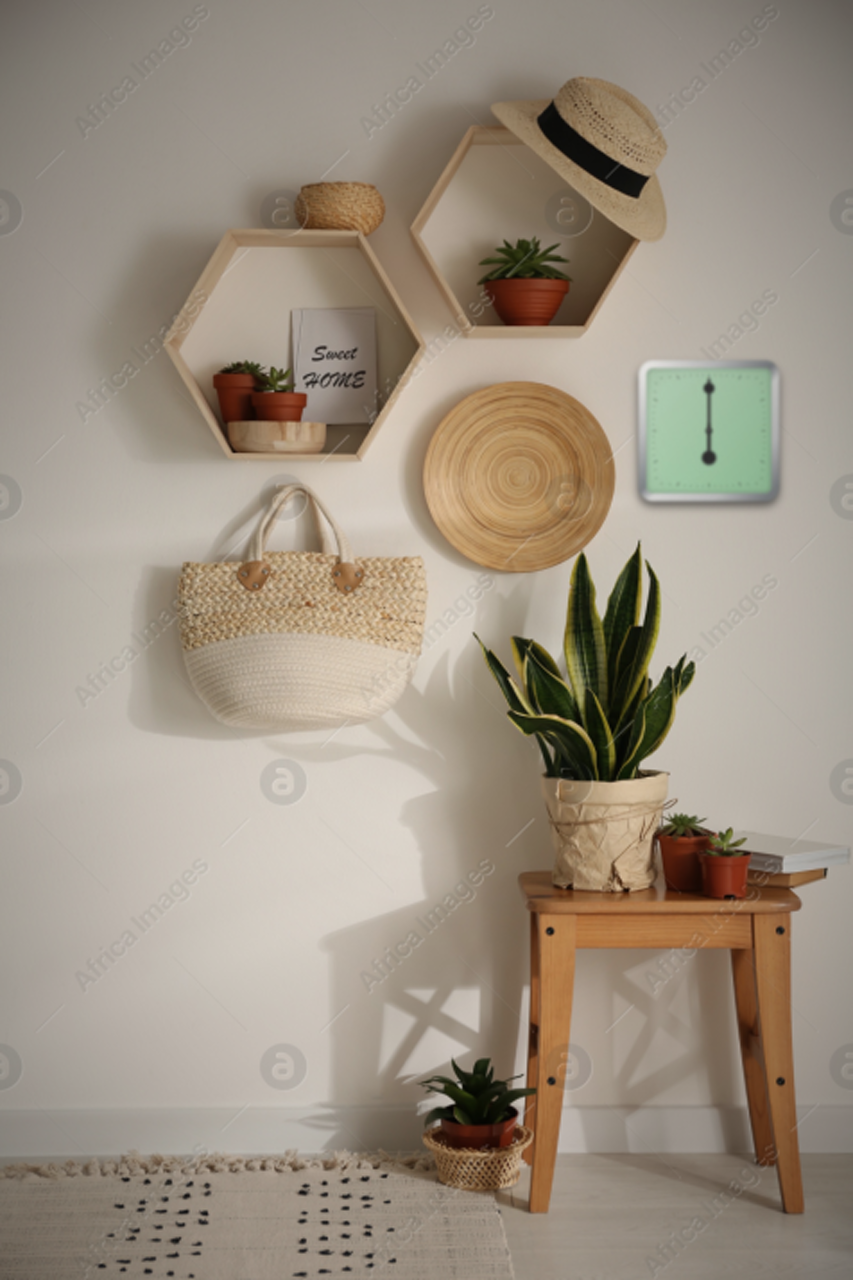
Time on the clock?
6:00
